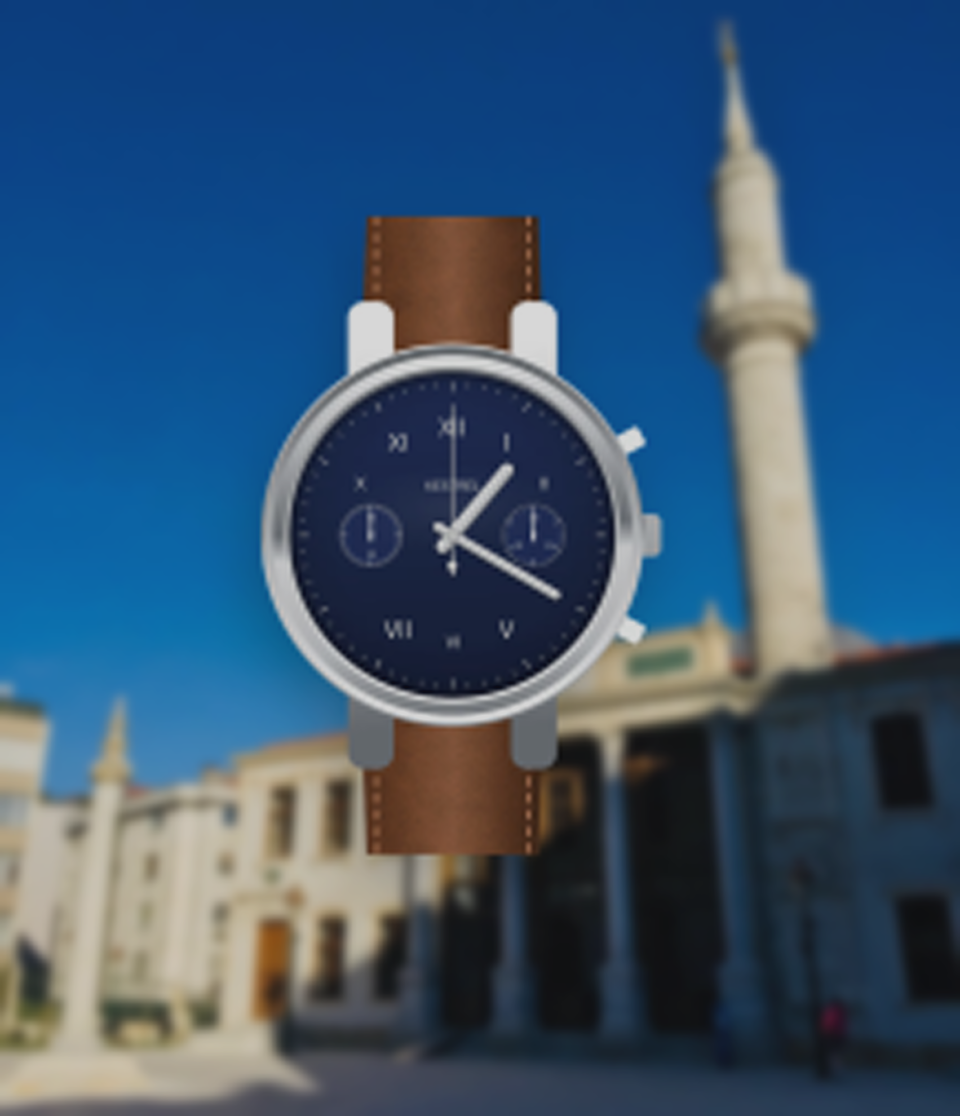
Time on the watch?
1:20
